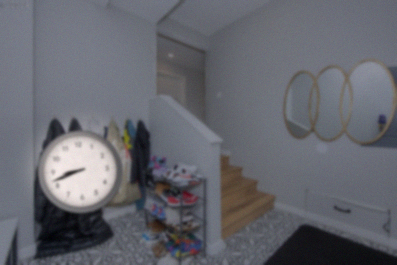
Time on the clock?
8:42
